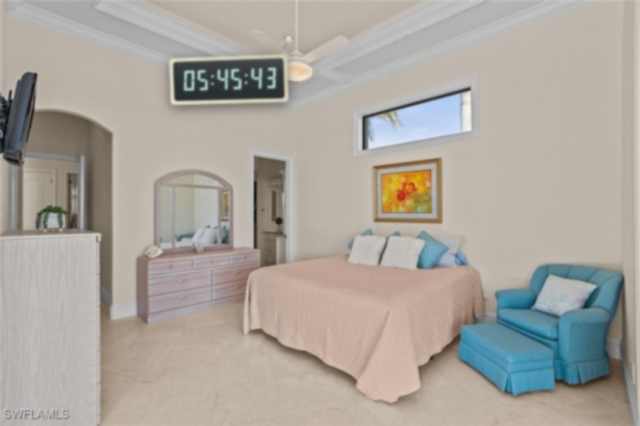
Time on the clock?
5:45:43
